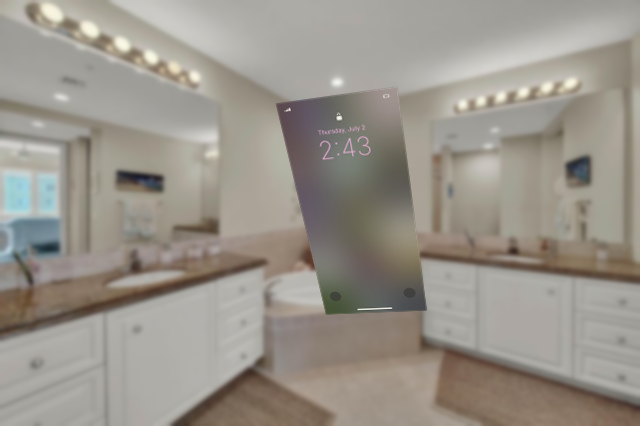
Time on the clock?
2:43
